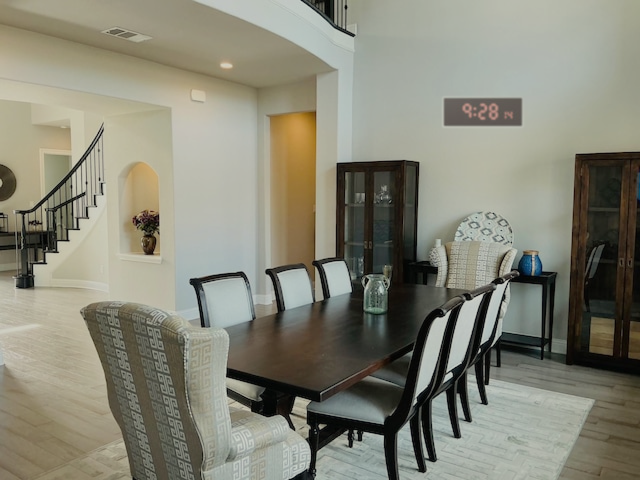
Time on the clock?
9:28
